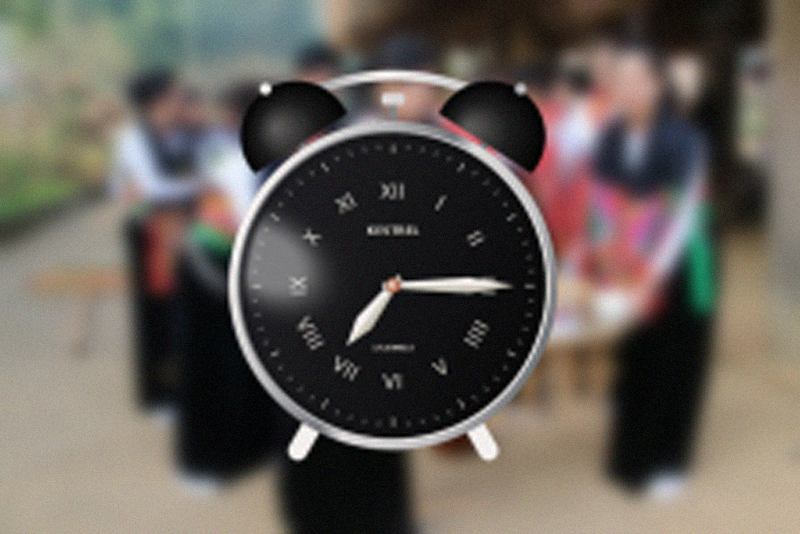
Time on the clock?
7:15
